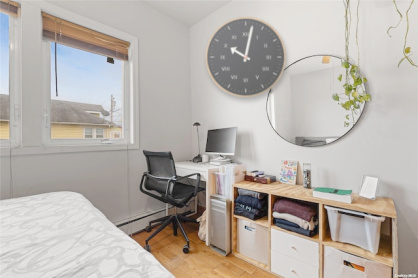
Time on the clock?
10:02
